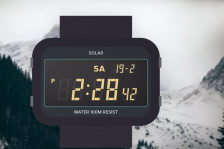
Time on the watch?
2:28:42
